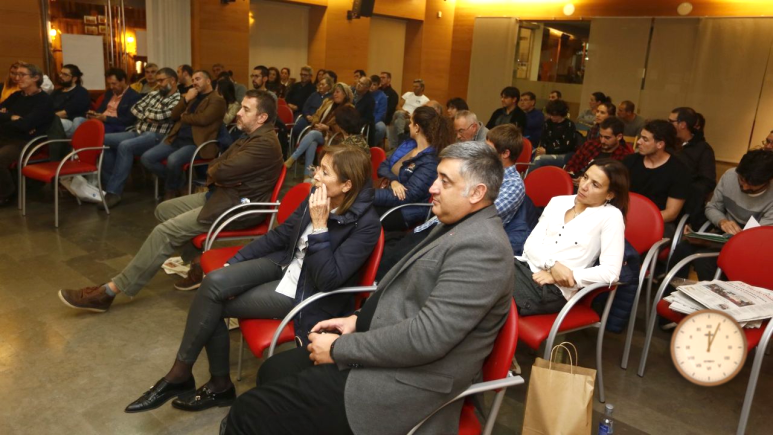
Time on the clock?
12:04
